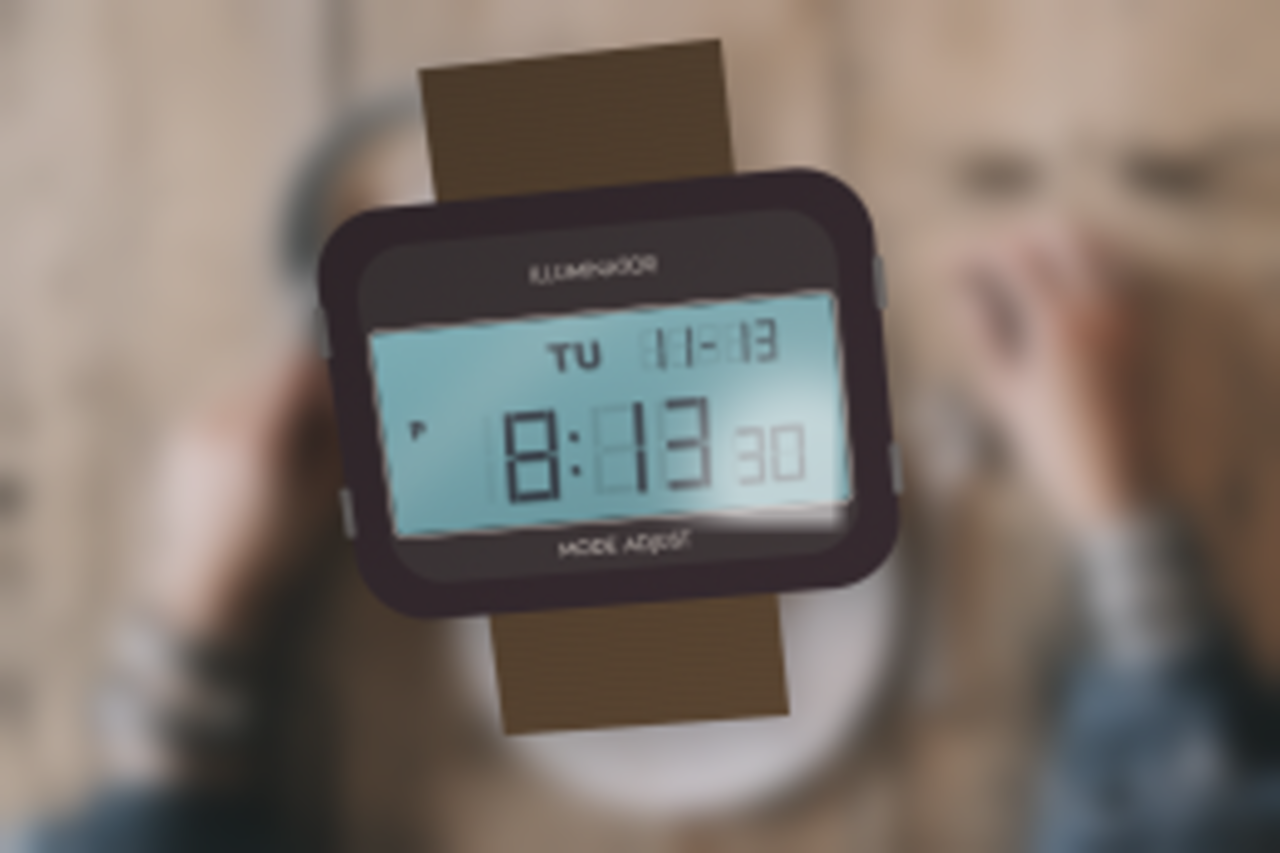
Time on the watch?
8:13:30
